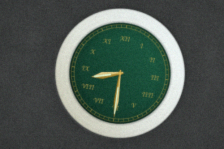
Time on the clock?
8:30
